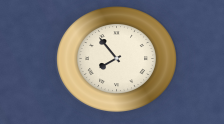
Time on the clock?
7:54
